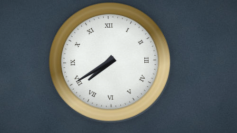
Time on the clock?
7:40
